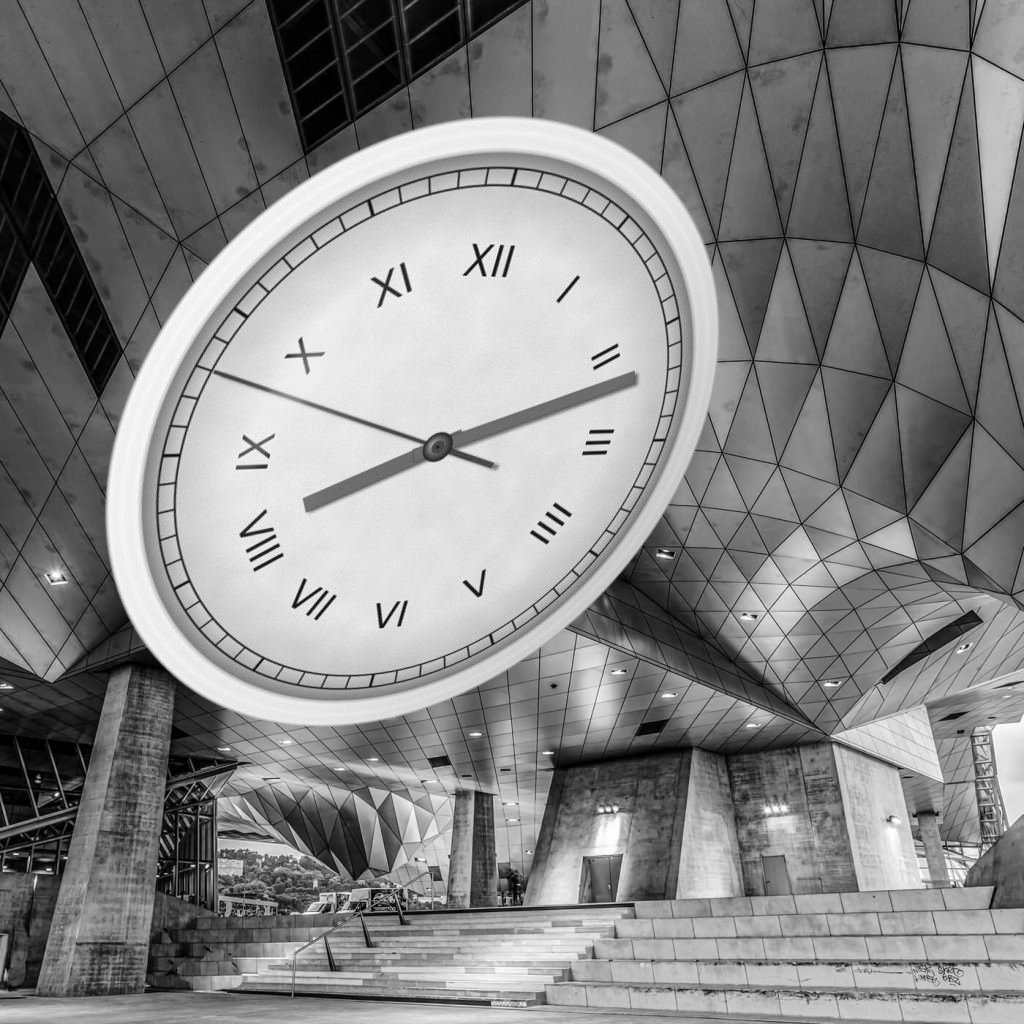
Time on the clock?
8:11:48
